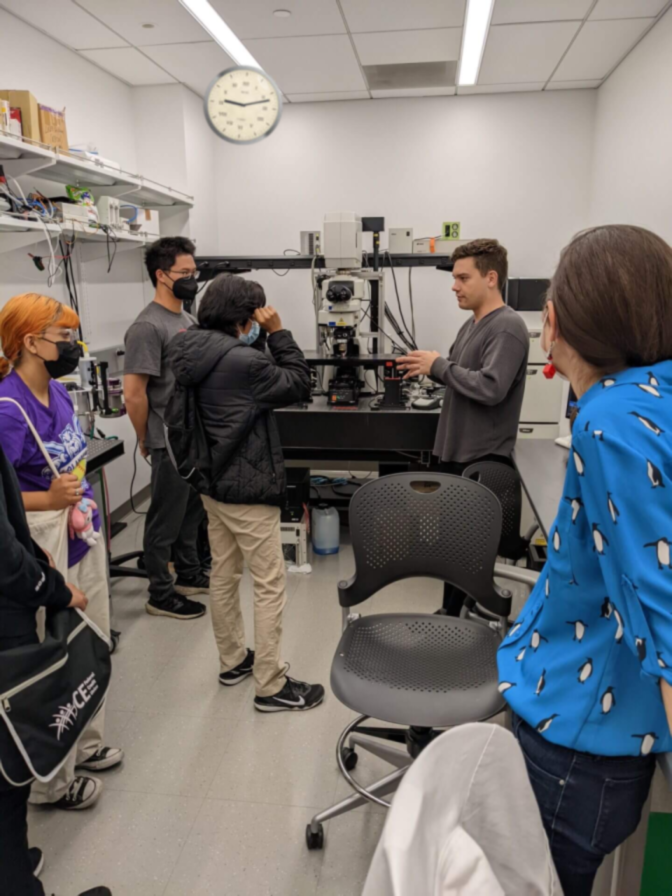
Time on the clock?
9:12
